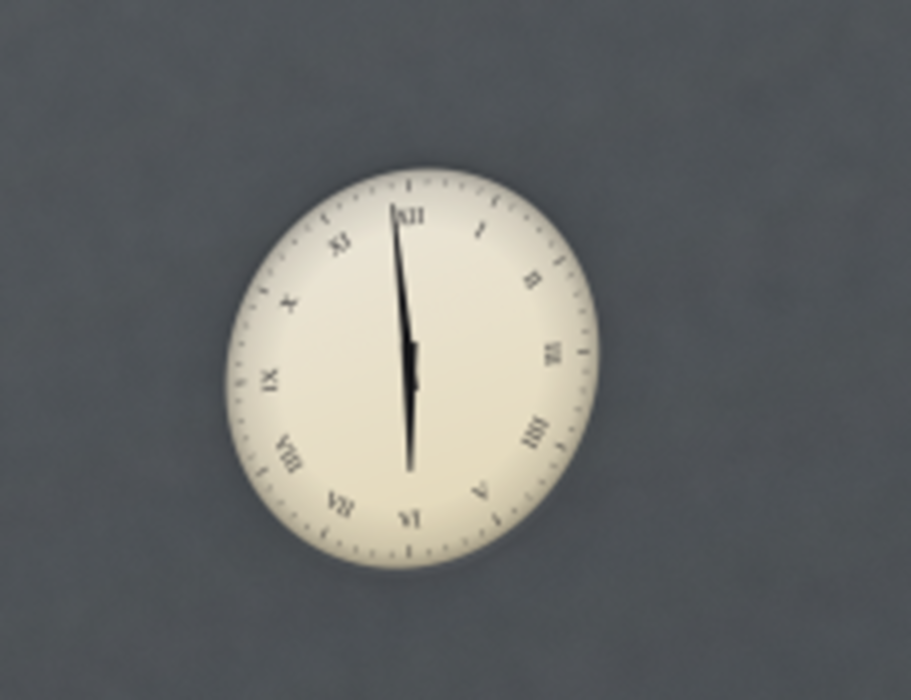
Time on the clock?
5:59
